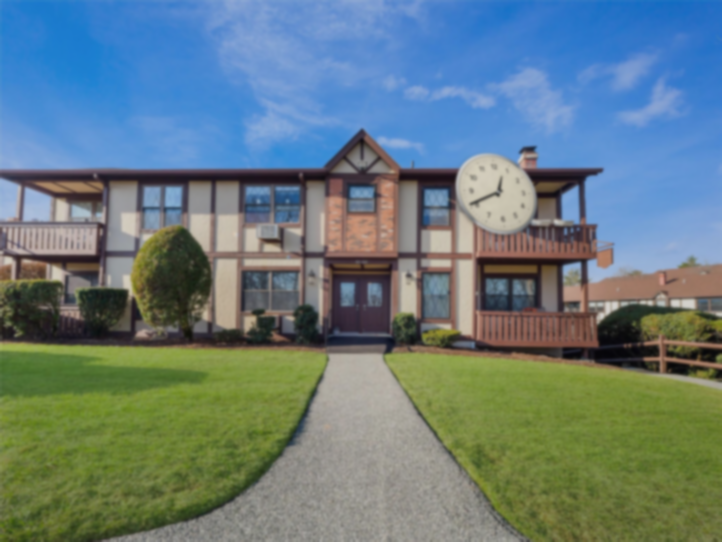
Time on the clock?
12:41
